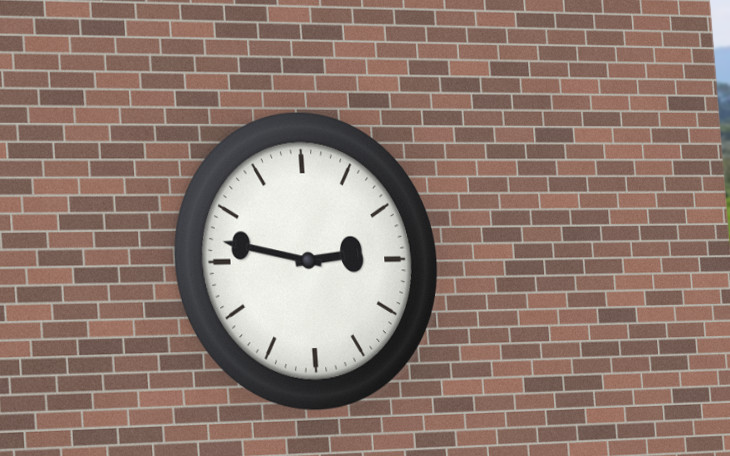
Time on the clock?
2:47
